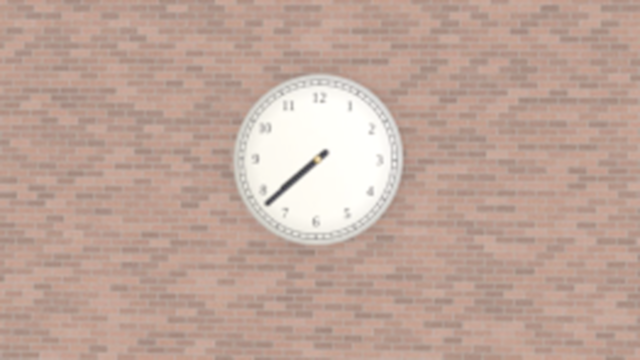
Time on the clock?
7:38
